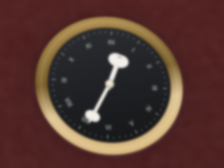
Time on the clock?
12:34
